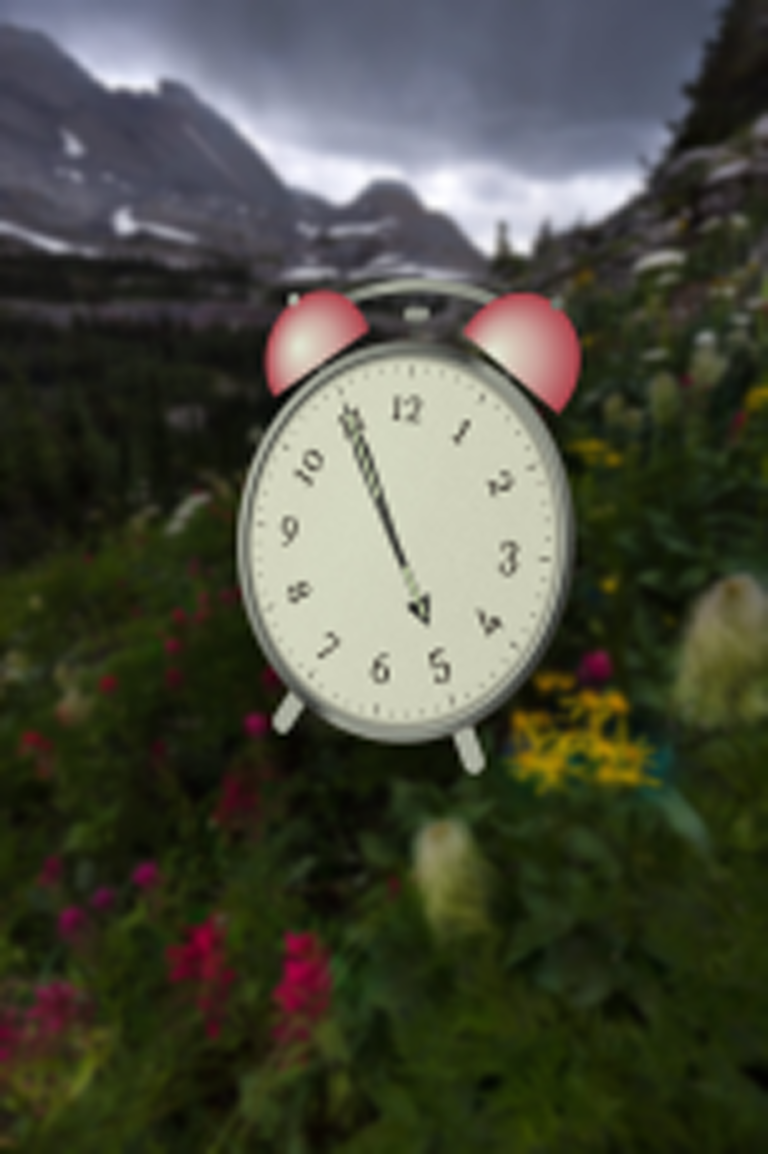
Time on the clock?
4:55
